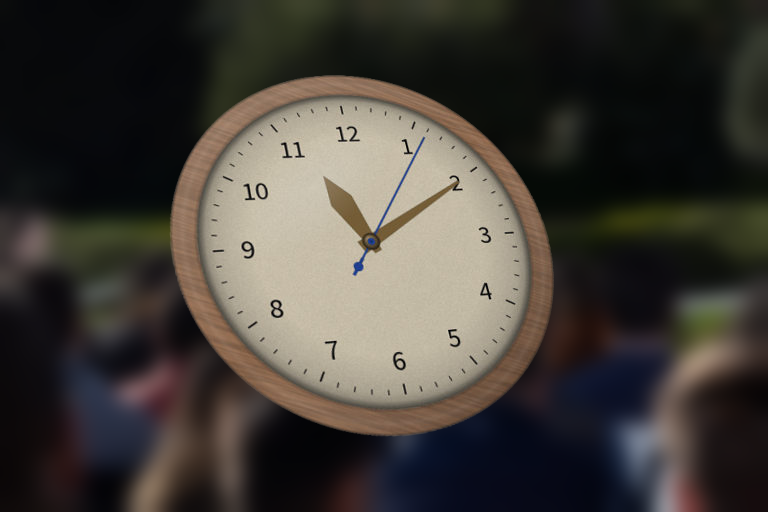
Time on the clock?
11:10:06
